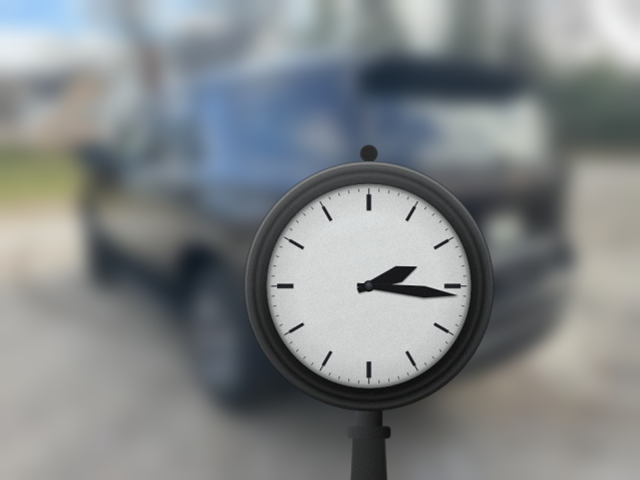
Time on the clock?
2:16
